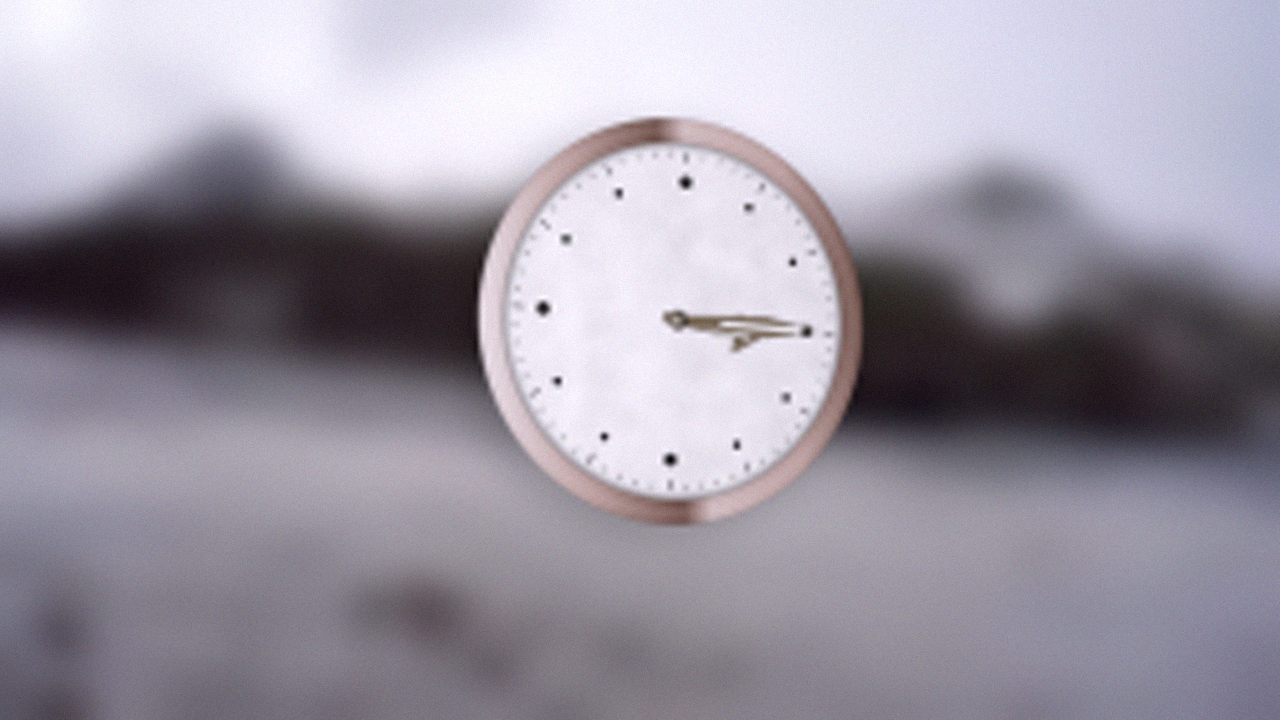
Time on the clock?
3:15
